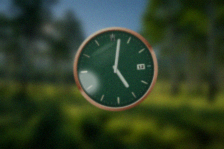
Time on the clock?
5:02
